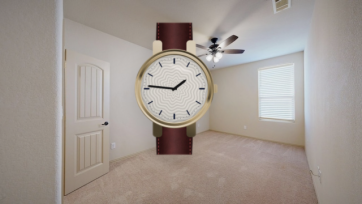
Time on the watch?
1:46
